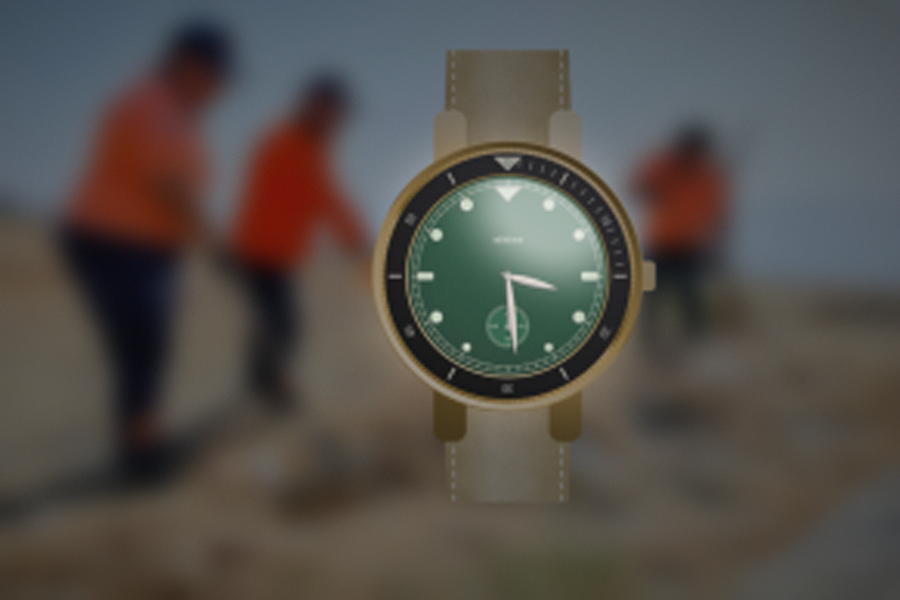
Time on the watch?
3:29
